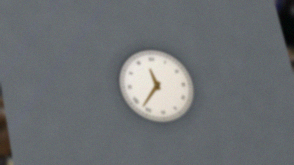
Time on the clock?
11:37
